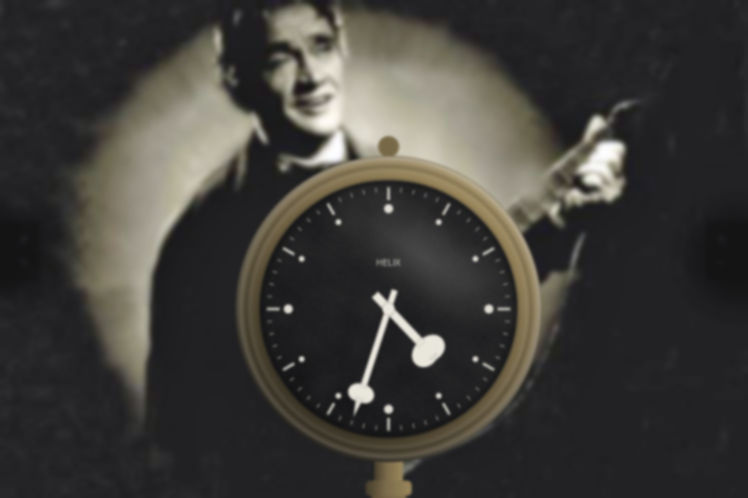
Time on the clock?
4:33
